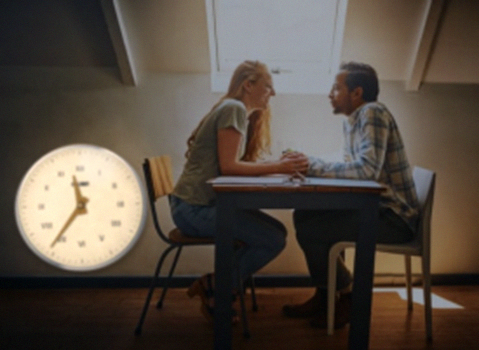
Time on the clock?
11:36
